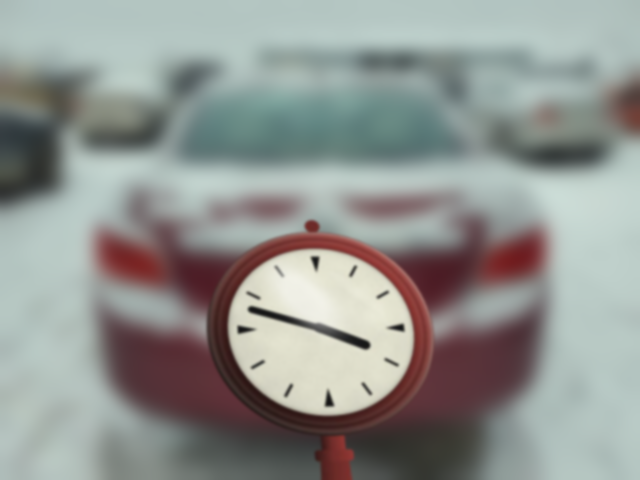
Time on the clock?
3:48
